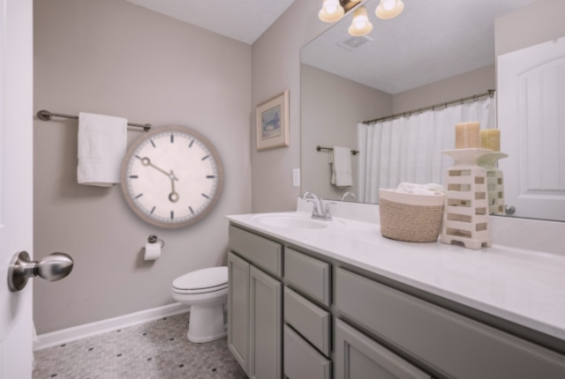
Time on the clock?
5:50
